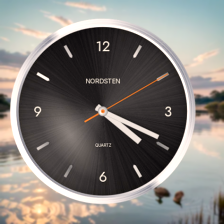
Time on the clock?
4:19:10
